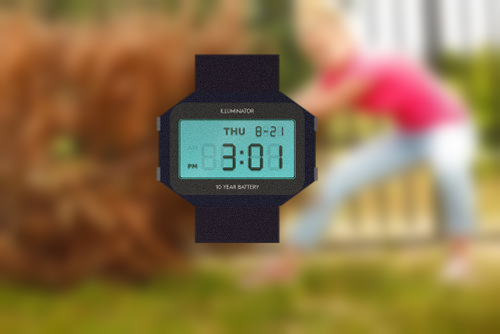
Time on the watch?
3:01
